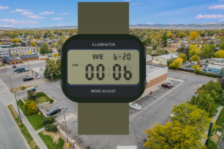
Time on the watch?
0:06
